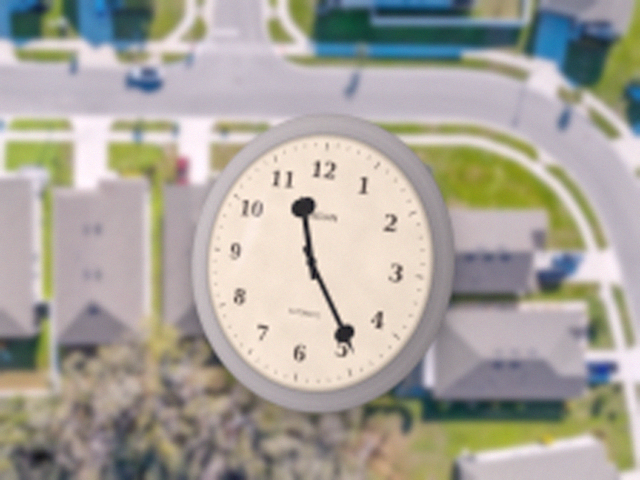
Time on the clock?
11:24
